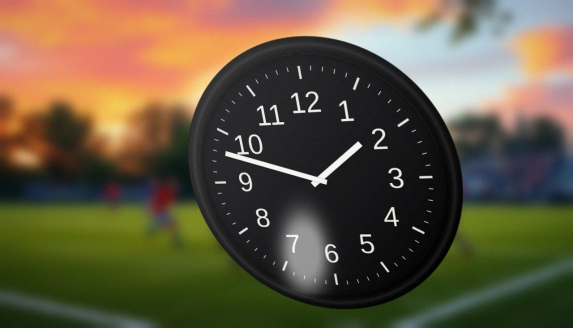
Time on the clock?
1:48
